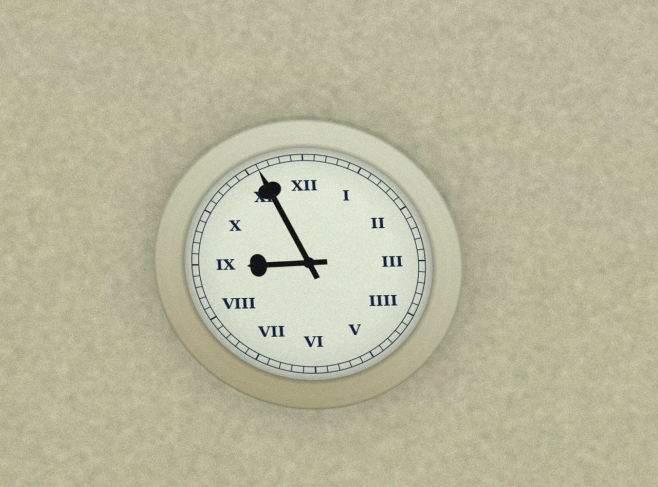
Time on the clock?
8:56
